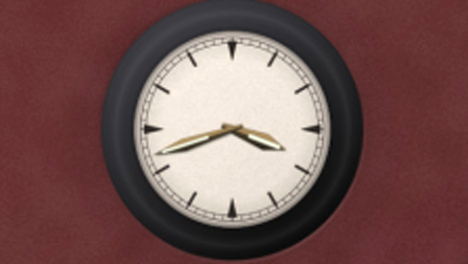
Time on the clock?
3:42
